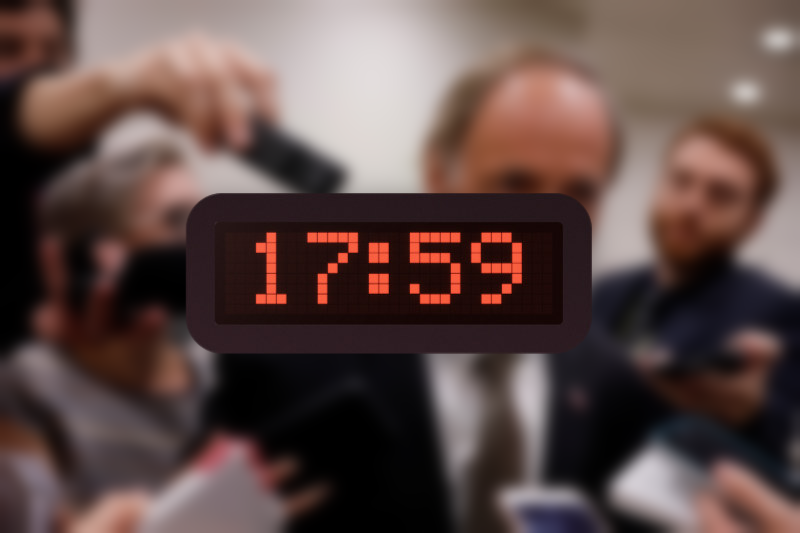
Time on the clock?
17:59
